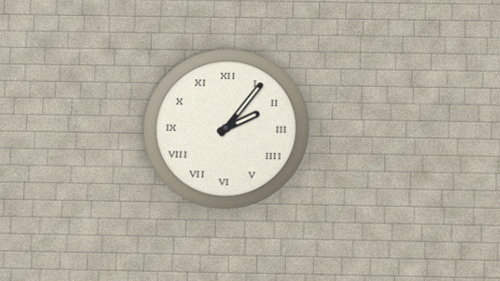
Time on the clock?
2:06
